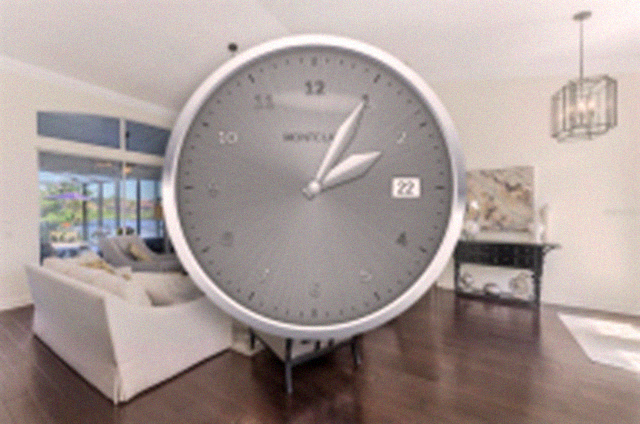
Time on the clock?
2:05
